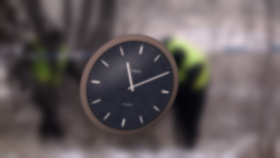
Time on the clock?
11:10
